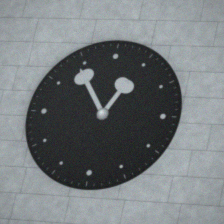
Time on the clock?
12:54
